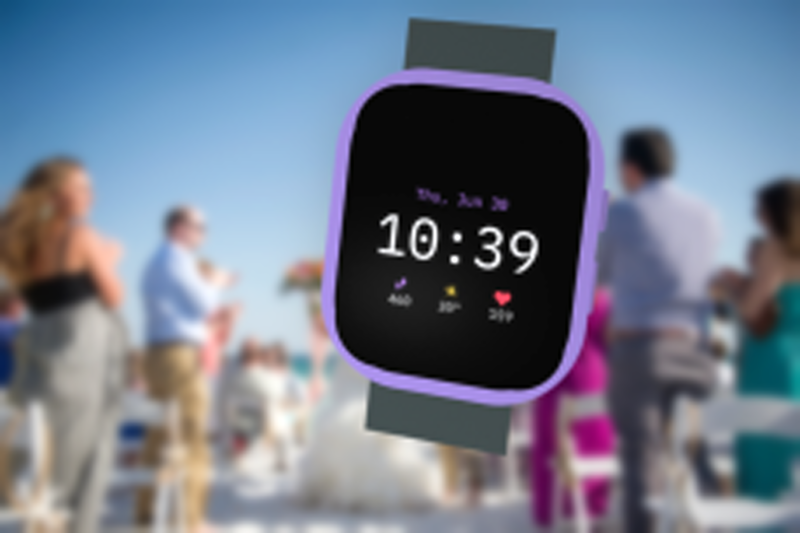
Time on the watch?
10:39
